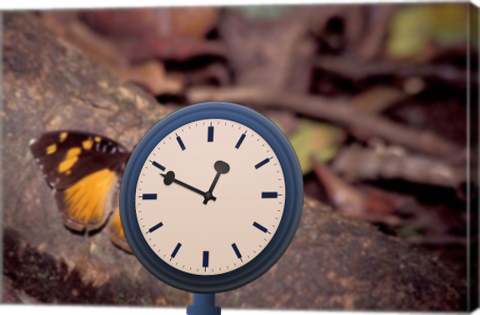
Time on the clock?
12:49
